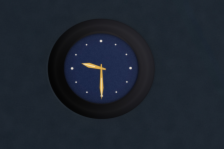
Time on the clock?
9:30
